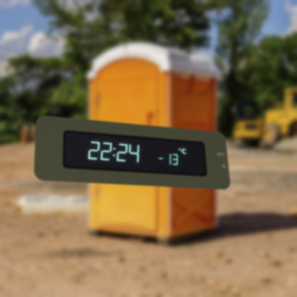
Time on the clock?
22:24
